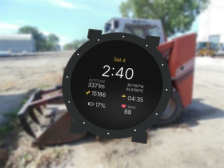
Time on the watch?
2:40
